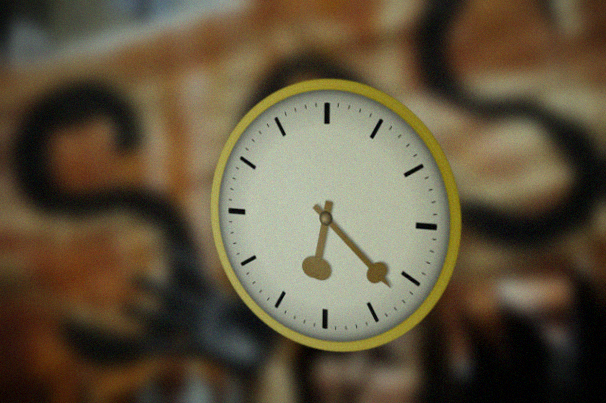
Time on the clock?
6:22
